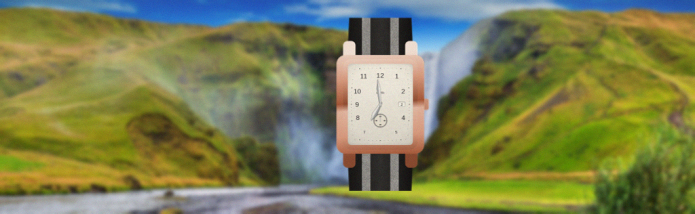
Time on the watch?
6:59
